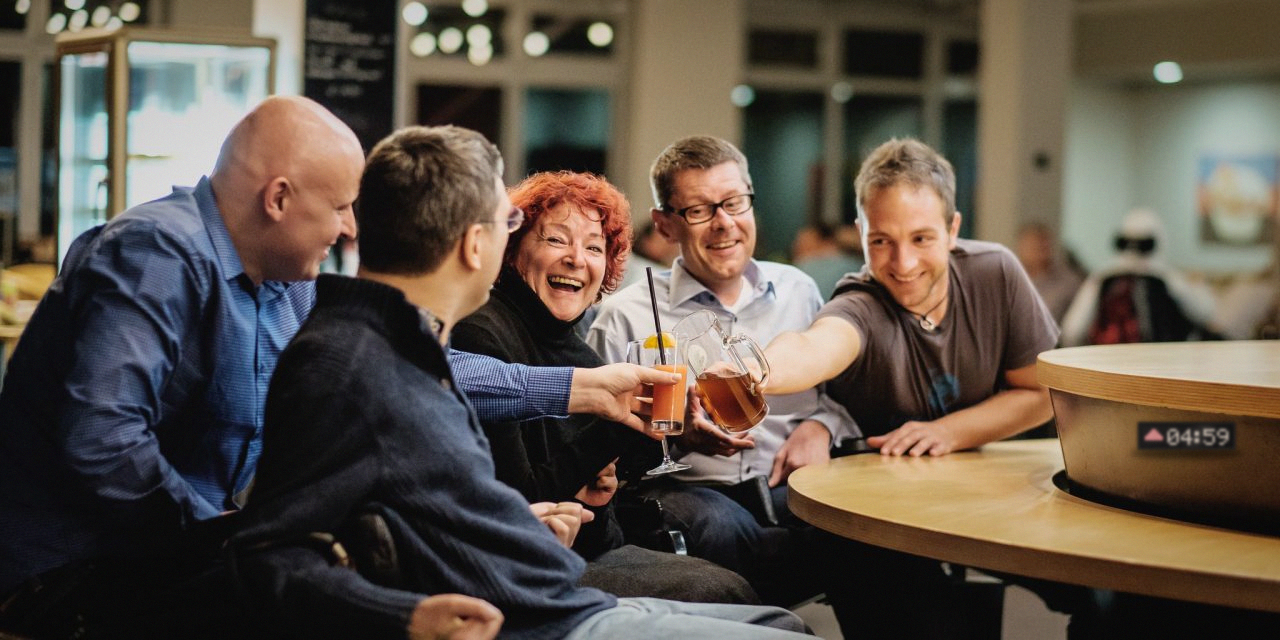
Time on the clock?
4:59
